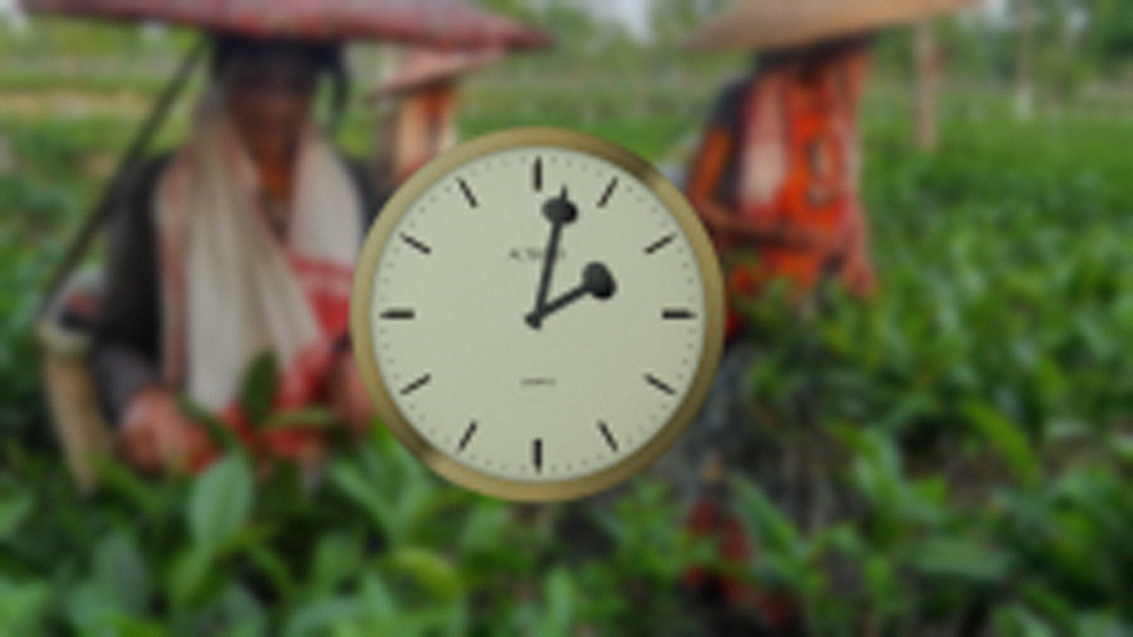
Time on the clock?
2:02
